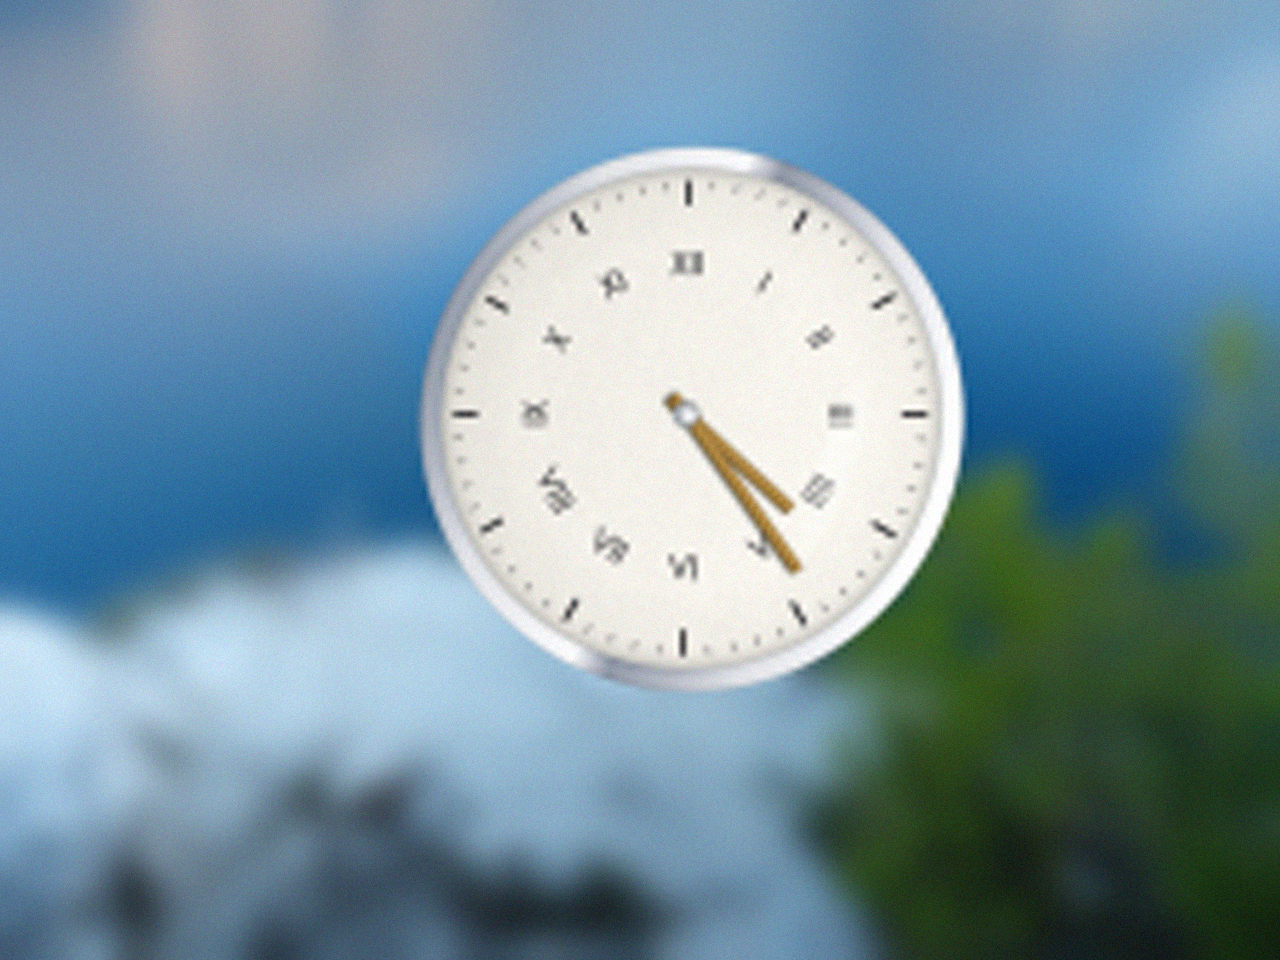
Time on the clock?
4:24
